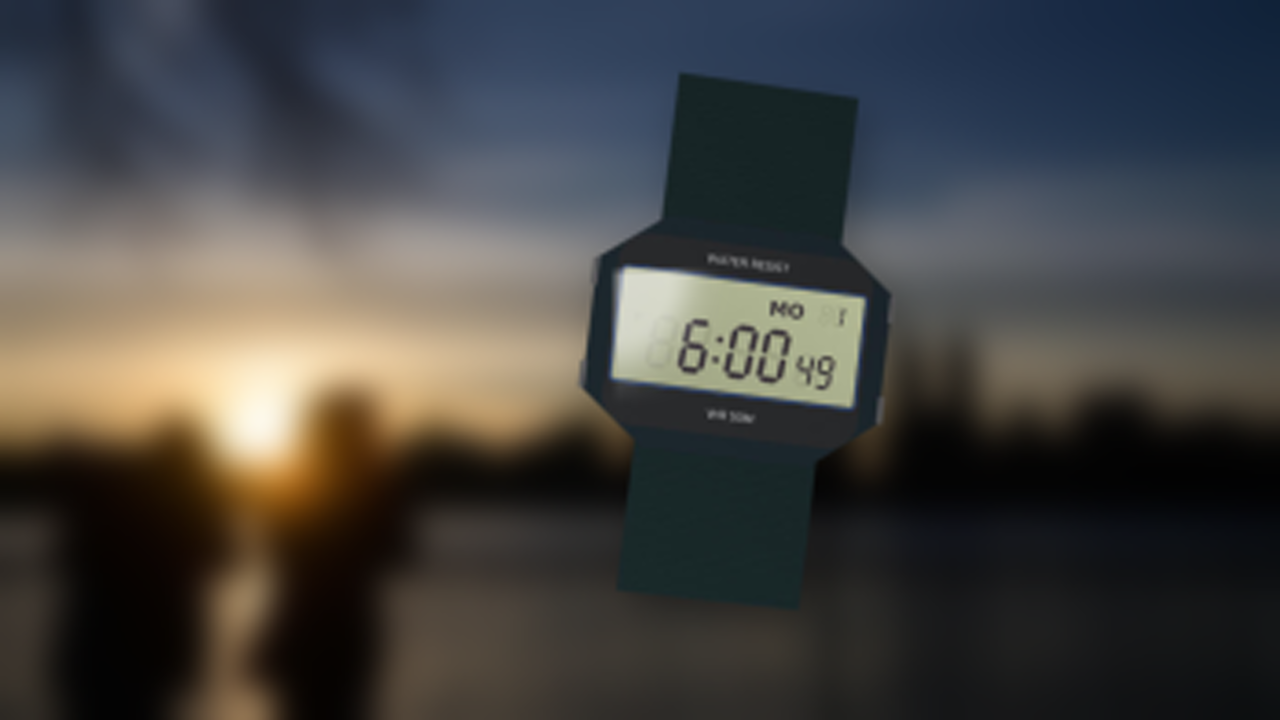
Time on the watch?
6:00:49
